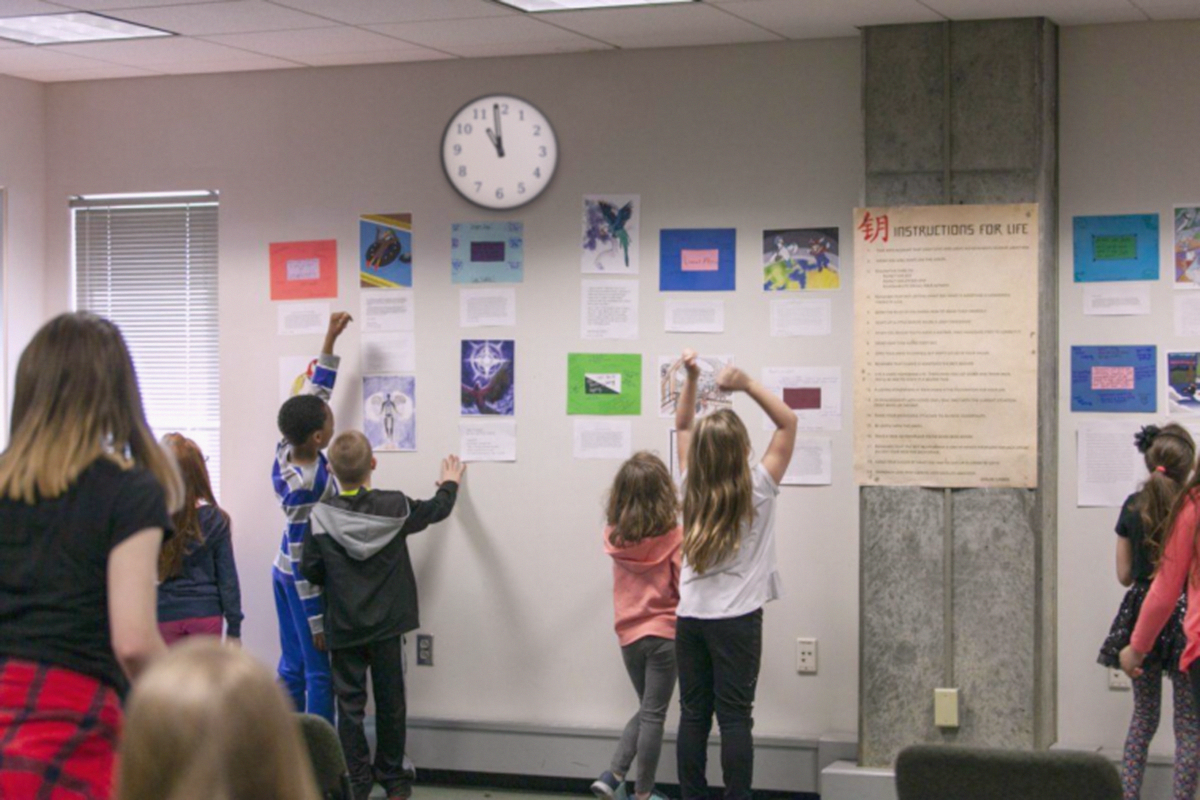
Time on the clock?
10:59
